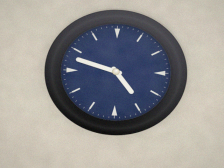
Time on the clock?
4:48
